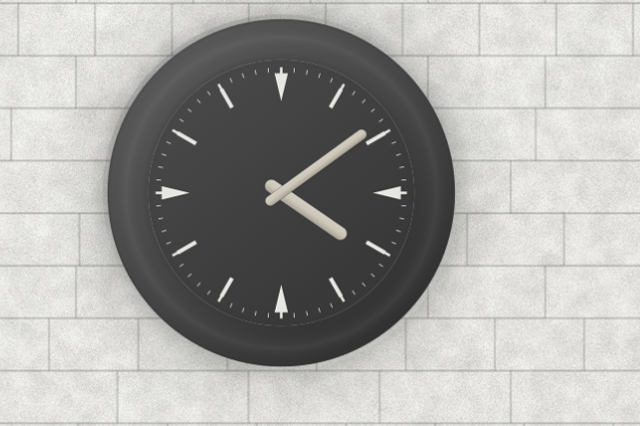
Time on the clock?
4:09
